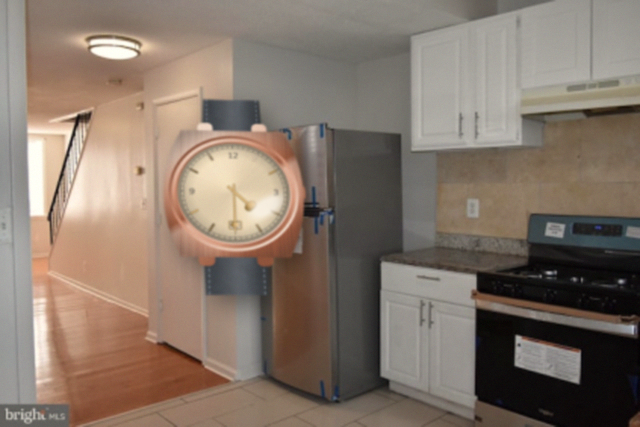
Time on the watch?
4:30
